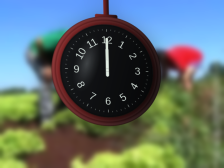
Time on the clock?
12:00
